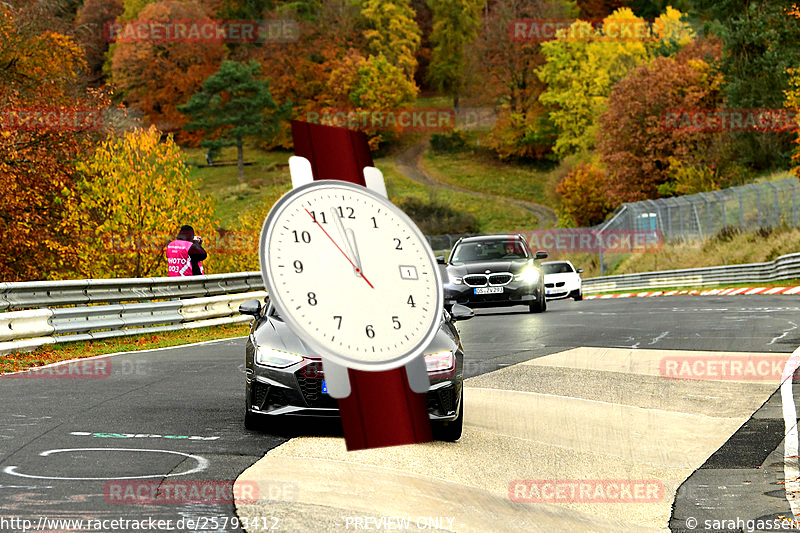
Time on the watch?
11:57:54
